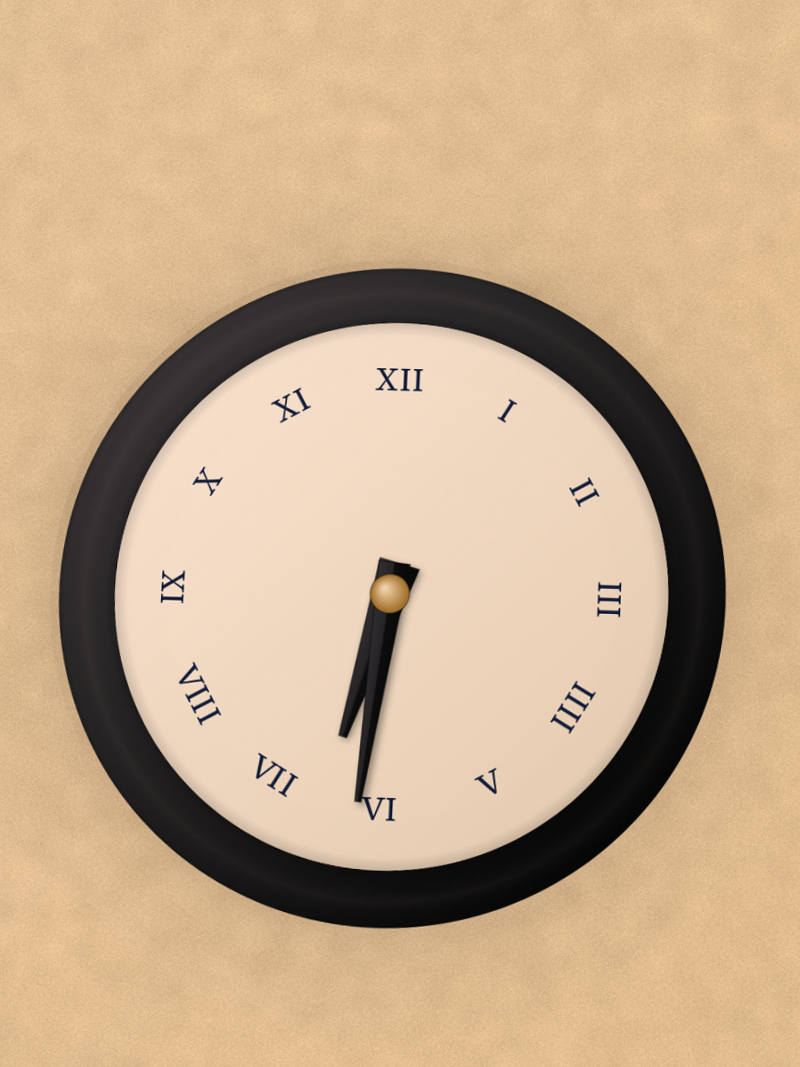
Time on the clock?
6:31
